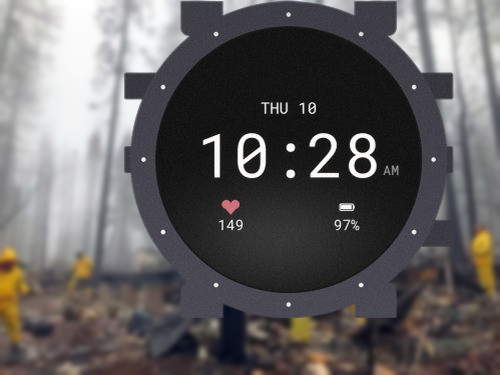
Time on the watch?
10:28
